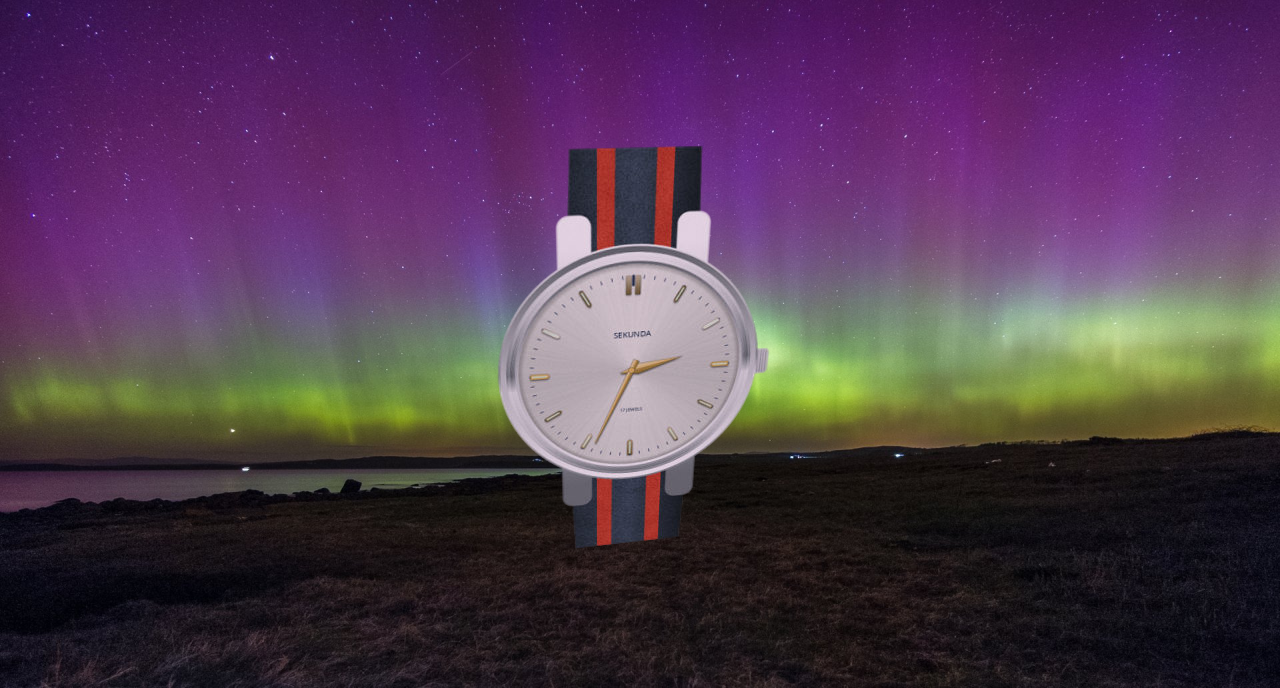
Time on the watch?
2:34
